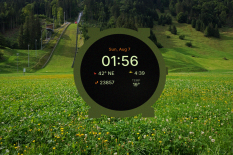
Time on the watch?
1:56
